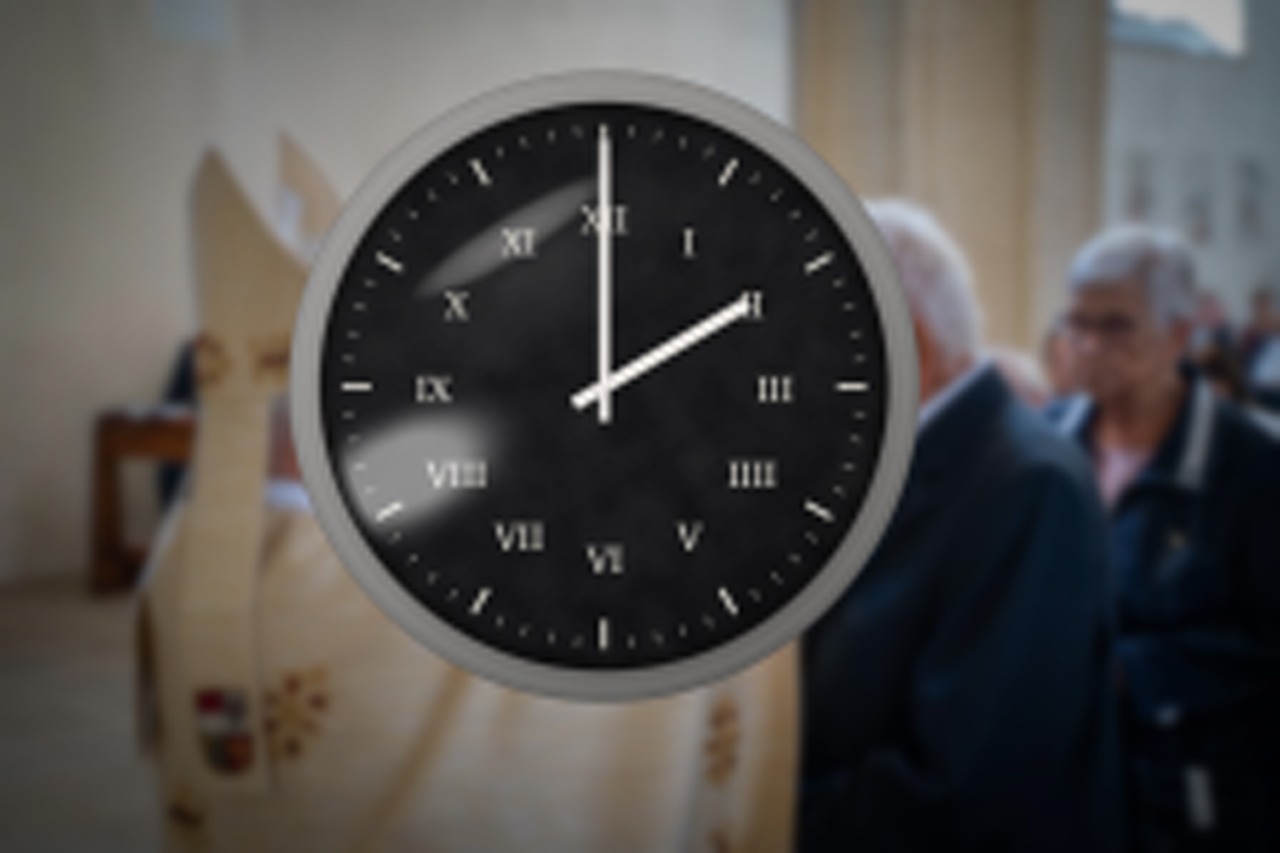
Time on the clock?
2:00
